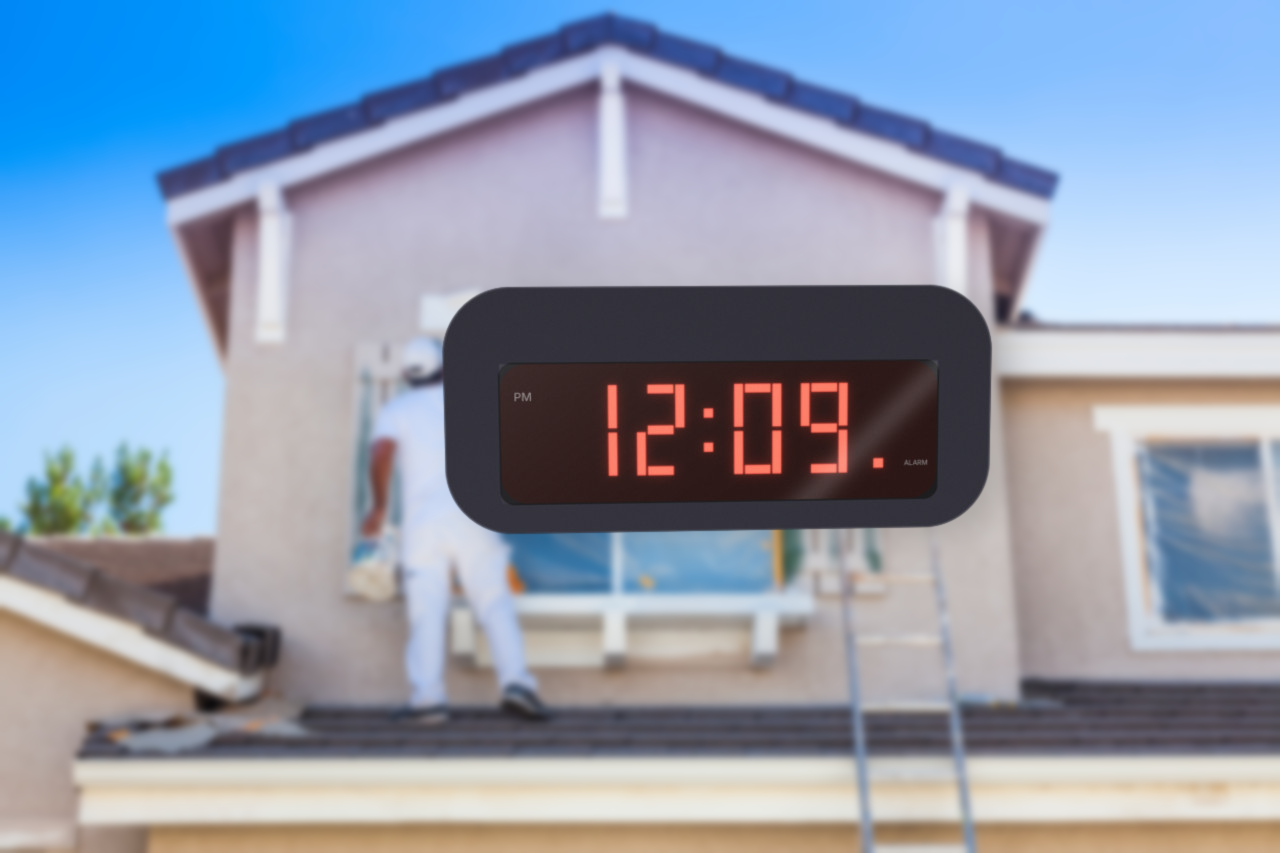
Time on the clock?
12:09
